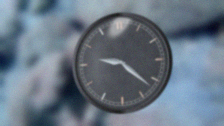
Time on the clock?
9:22
